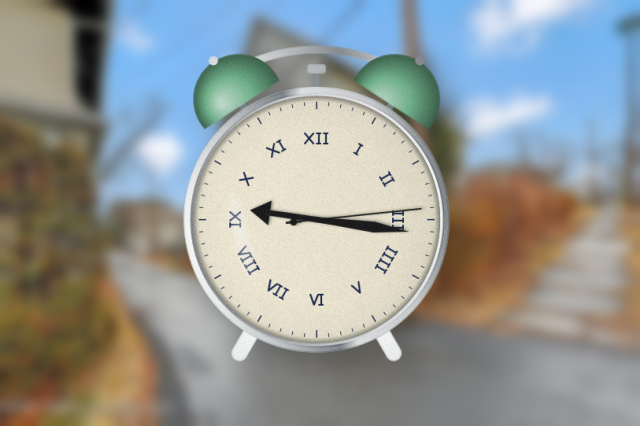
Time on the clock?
9:16:14
